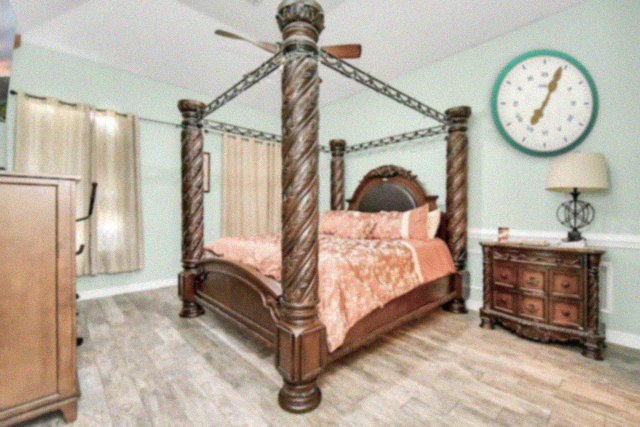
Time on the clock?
7:04
